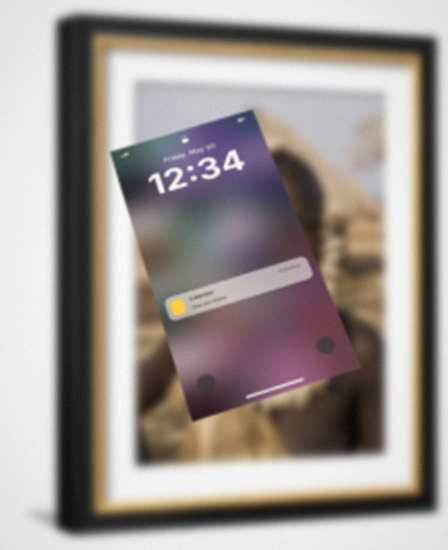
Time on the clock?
12:34
